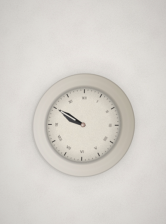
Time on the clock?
9:50
